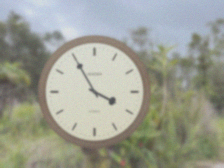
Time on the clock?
3:55
